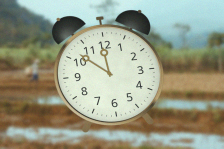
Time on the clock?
11:52
